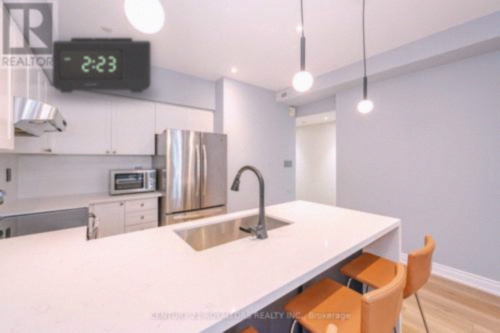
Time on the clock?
2:23
